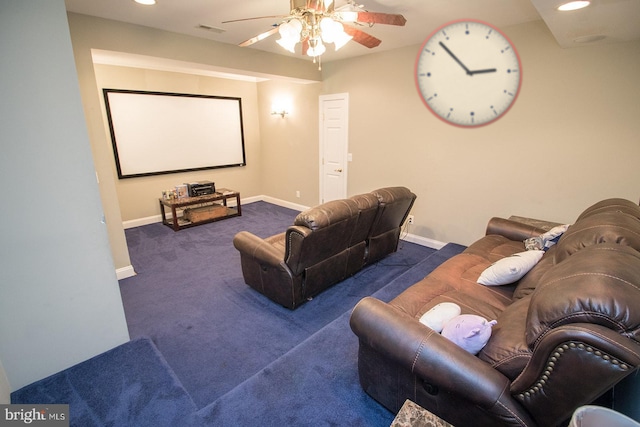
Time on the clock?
2:53
